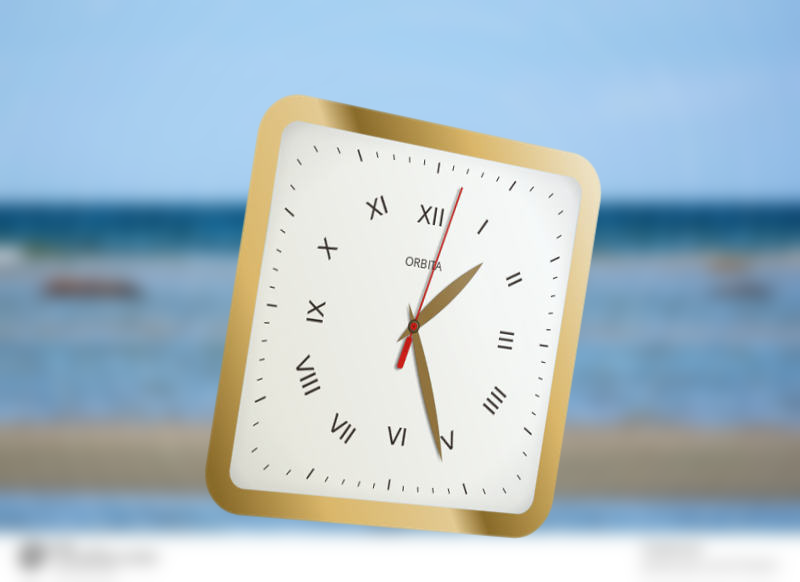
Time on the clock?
1:26:02
